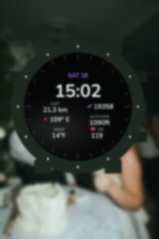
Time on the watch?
15:02
